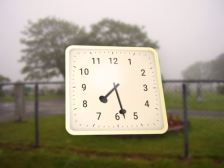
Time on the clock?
7:28
